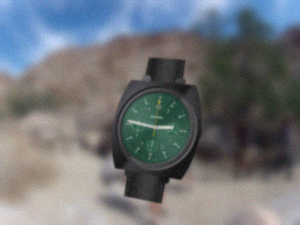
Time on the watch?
2:46
